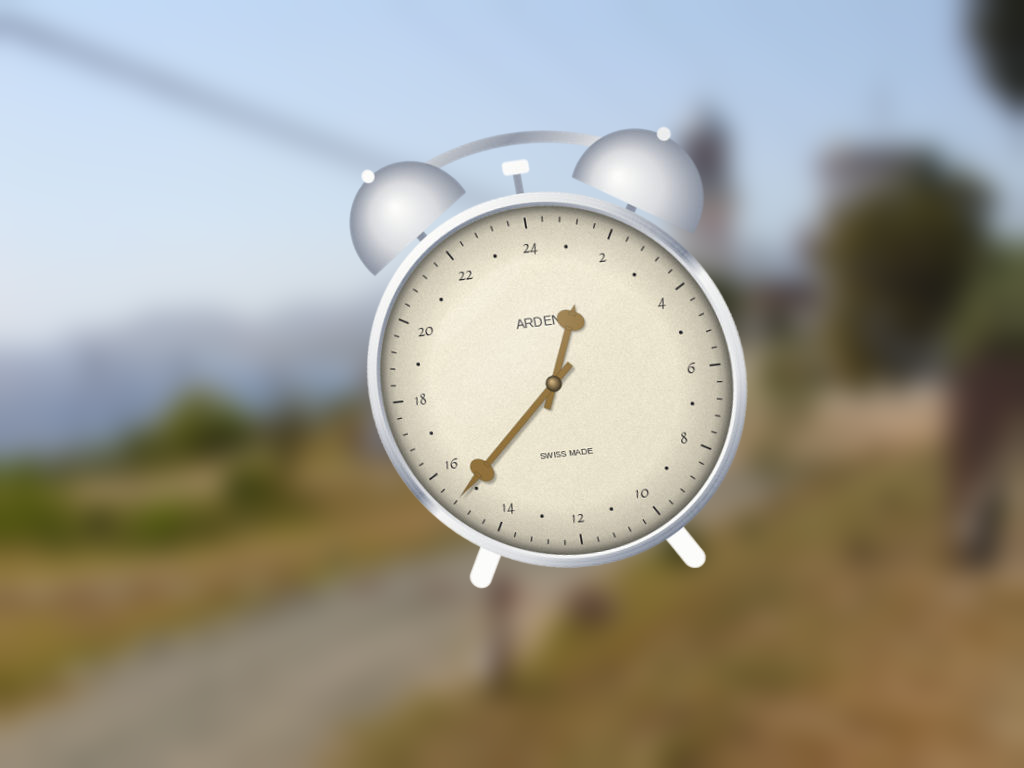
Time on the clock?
1:38
